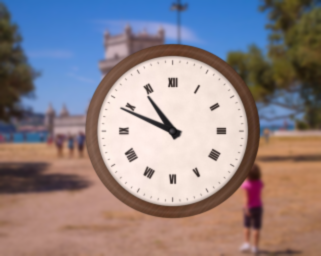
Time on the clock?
10:49
